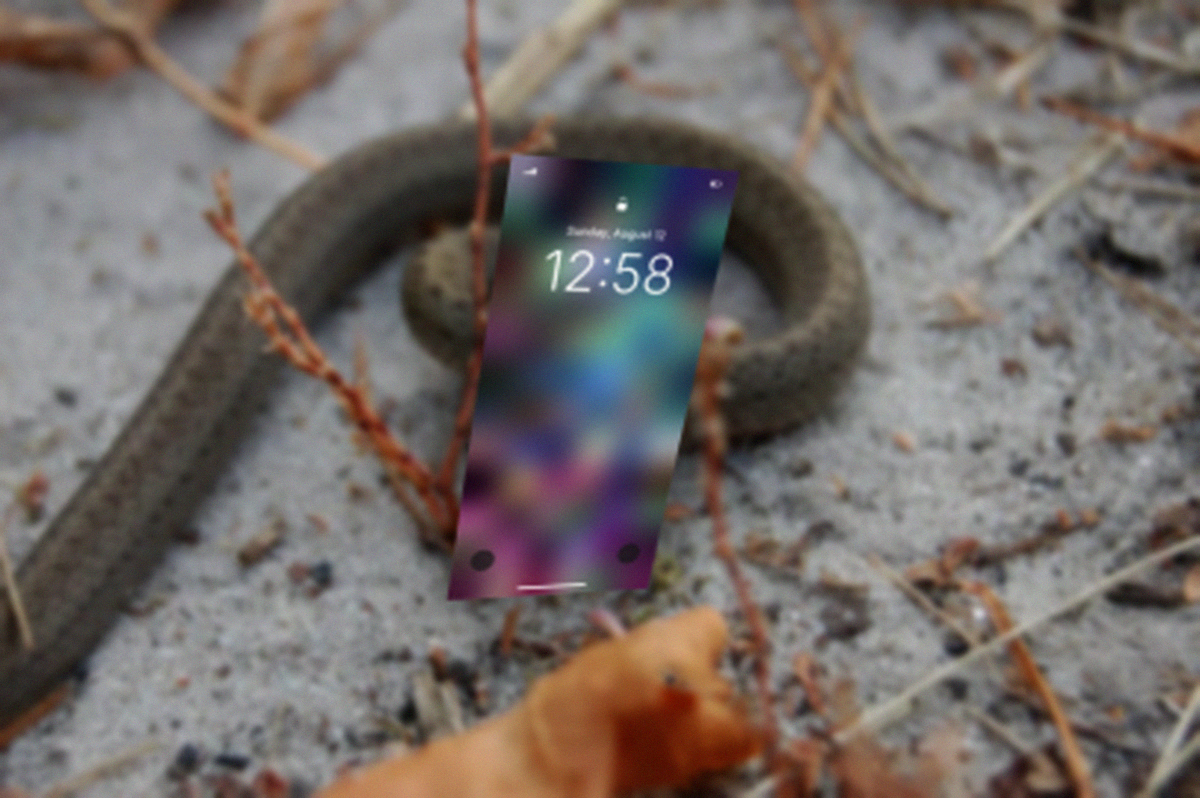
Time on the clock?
12:58
